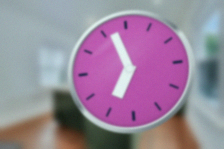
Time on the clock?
6:57
